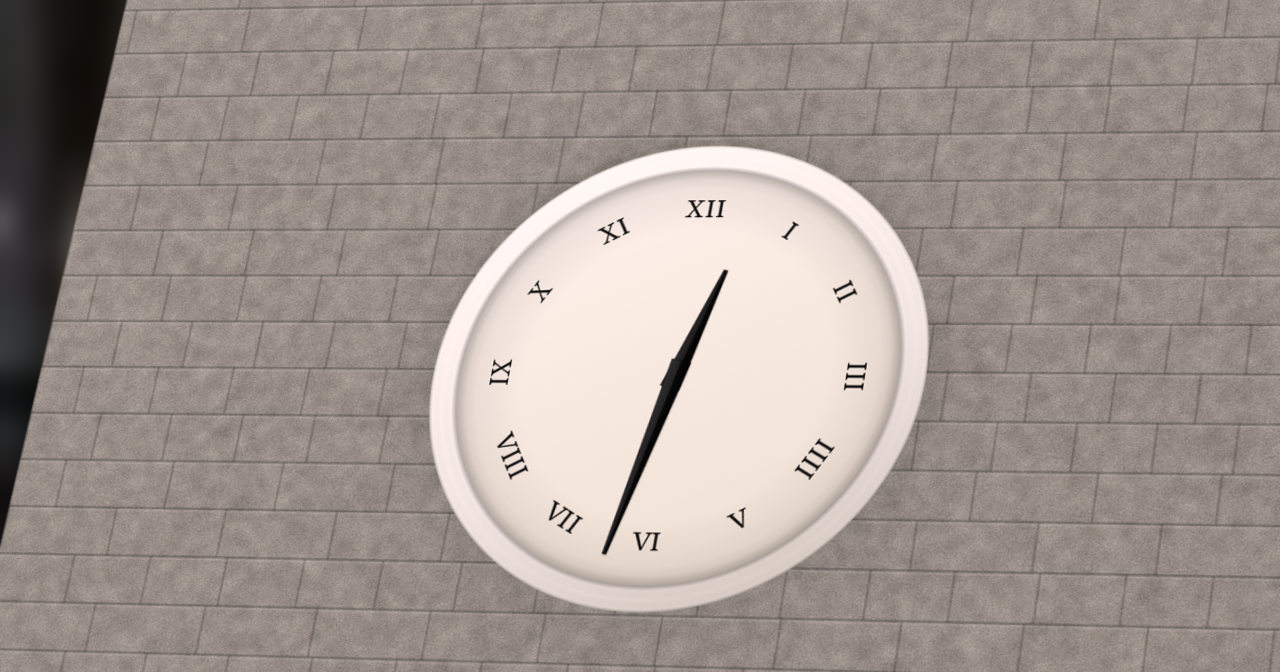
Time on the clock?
12:32
